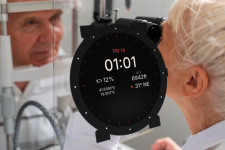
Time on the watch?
1:01
